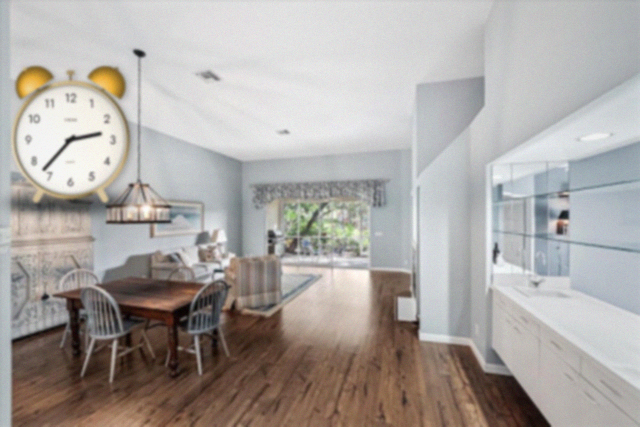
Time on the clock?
2:37
